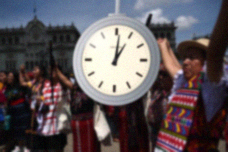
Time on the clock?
1:01
